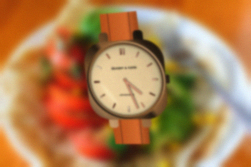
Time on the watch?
4:27
